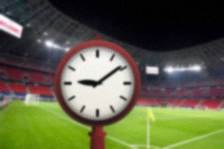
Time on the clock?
9:09
